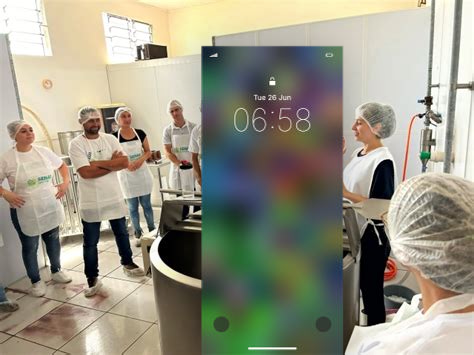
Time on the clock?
6:58
